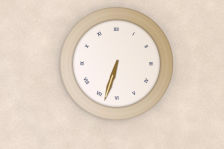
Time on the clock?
6:33
